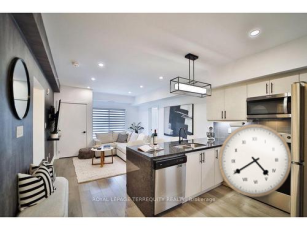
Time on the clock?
4:40
